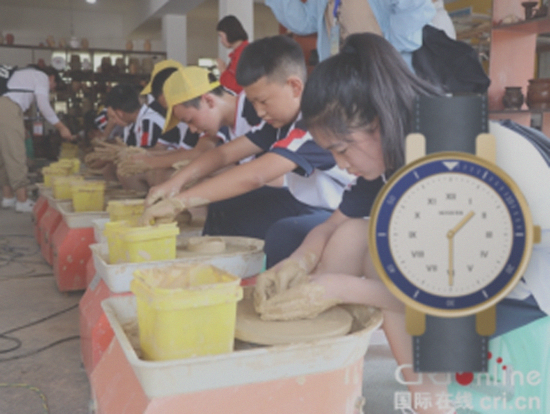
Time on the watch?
1:30
